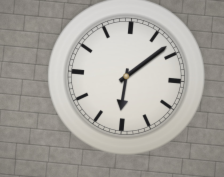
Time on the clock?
6:08
